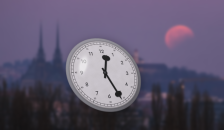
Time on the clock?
12:26
